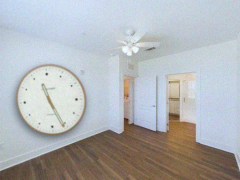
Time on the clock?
11:26
